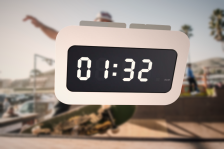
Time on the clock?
1:32
